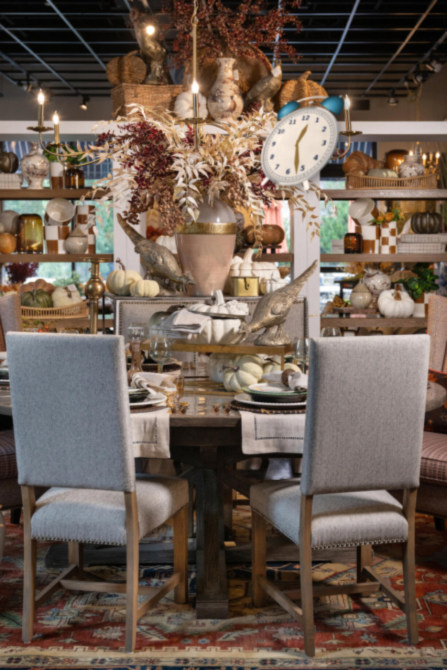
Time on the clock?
12:27
